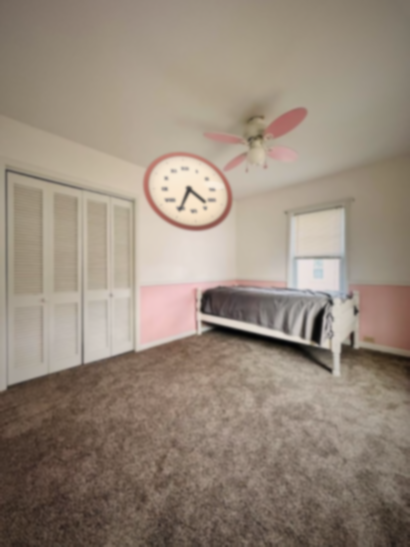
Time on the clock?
4:35
